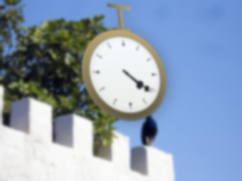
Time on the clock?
4:21
